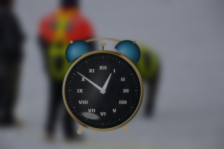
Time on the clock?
12:51
